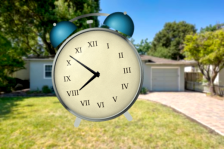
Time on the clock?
7:52
